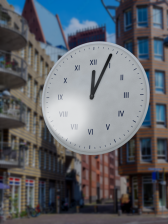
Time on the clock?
12:04
